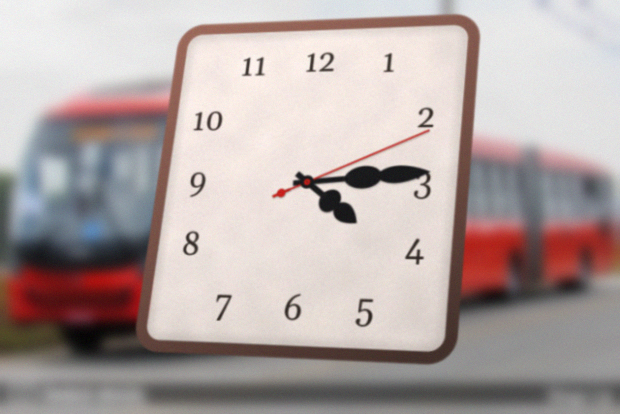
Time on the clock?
4:14:11
